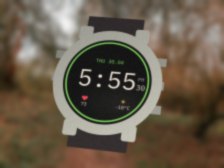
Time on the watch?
5:55
